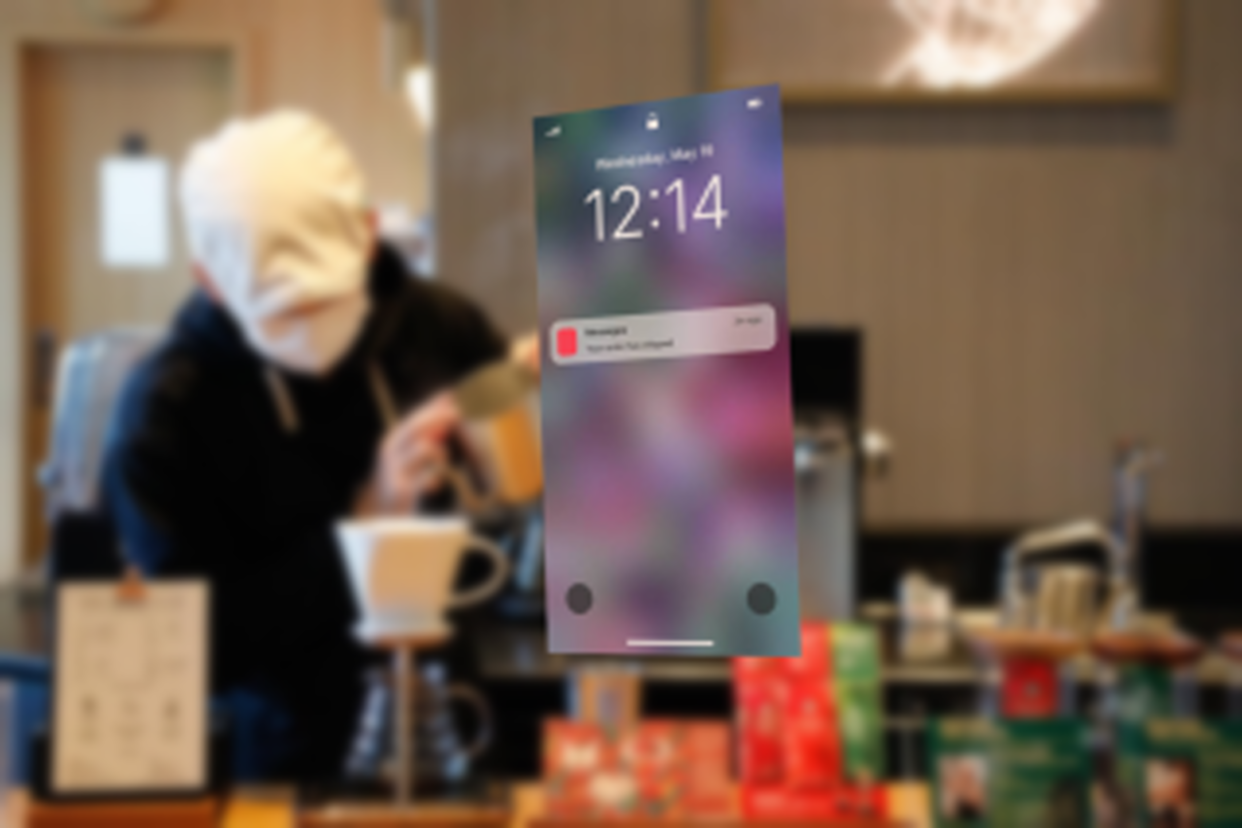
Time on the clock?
12:14
